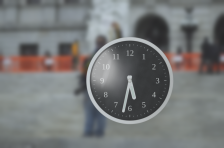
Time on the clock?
5:32
